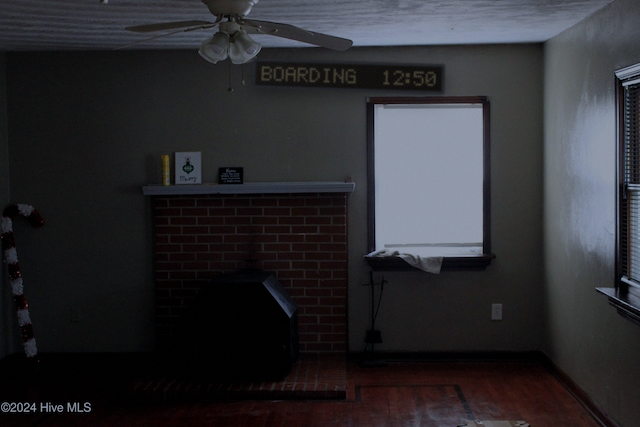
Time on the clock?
12:50
